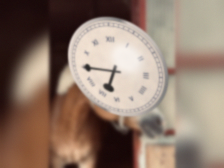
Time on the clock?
6:45
